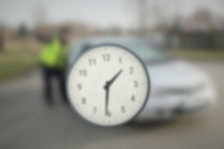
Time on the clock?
1:31
